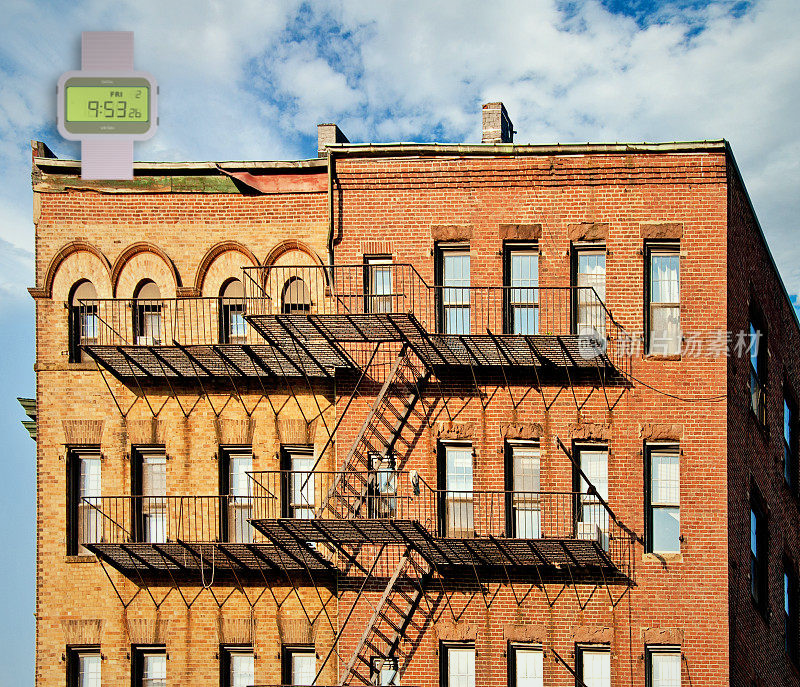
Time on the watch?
9:53:26
